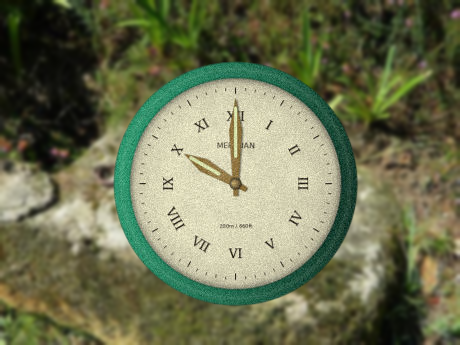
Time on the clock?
10:00
